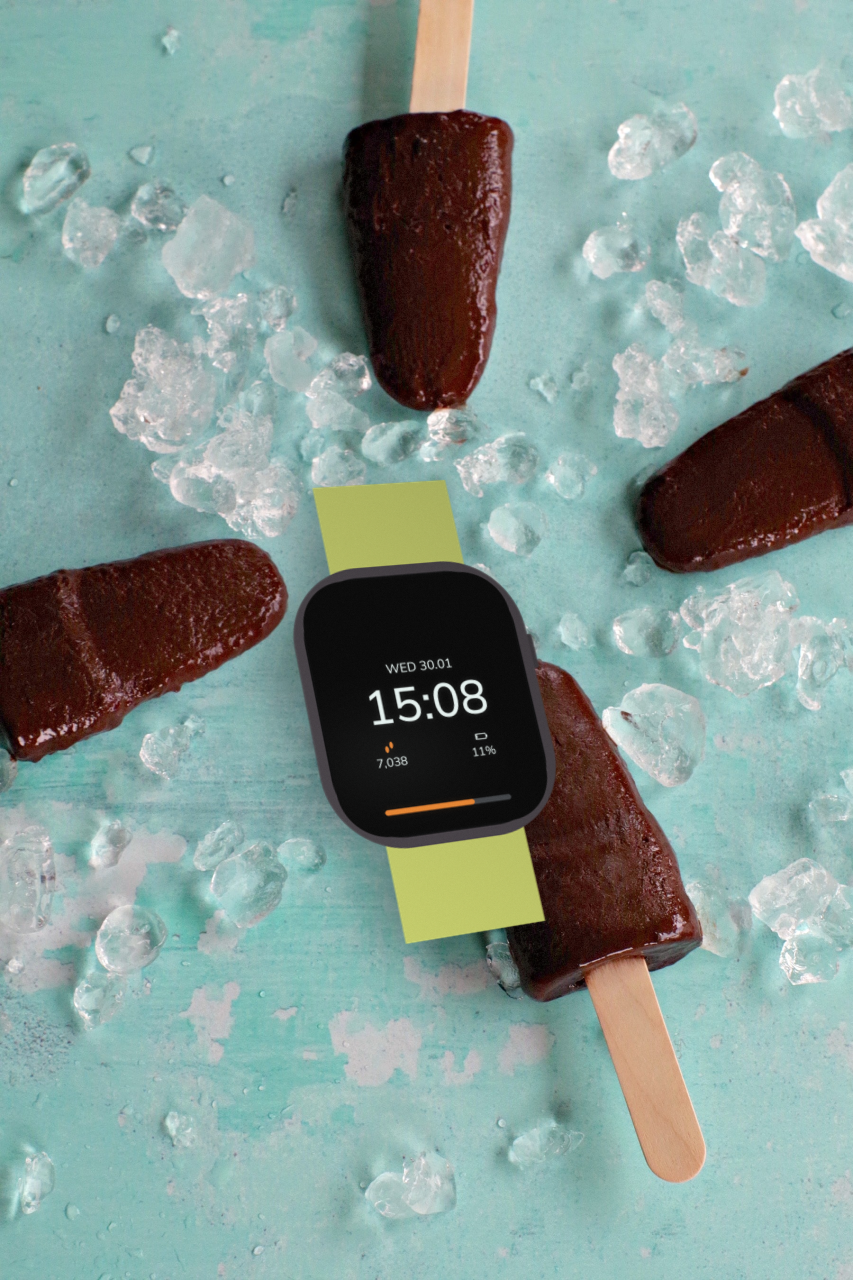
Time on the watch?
15:08
